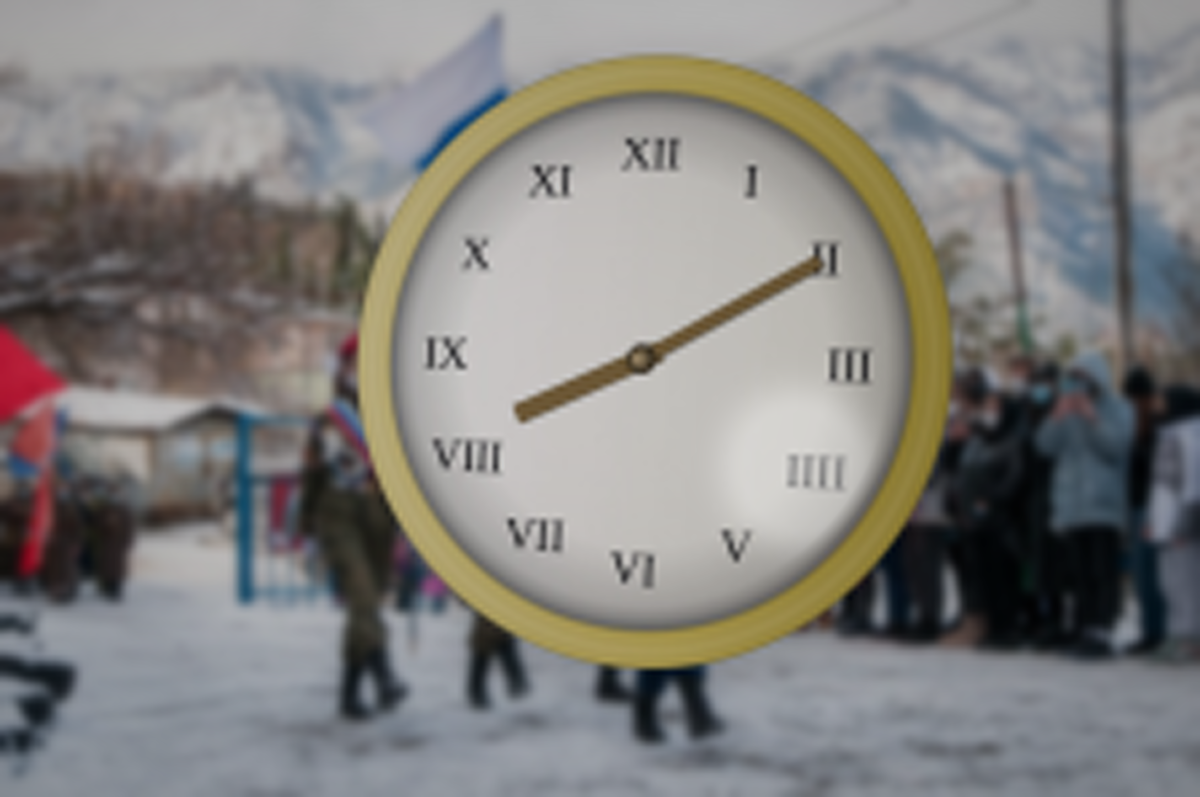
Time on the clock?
8:10
